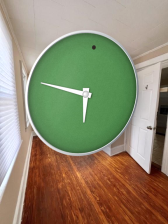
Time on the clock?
5:46
